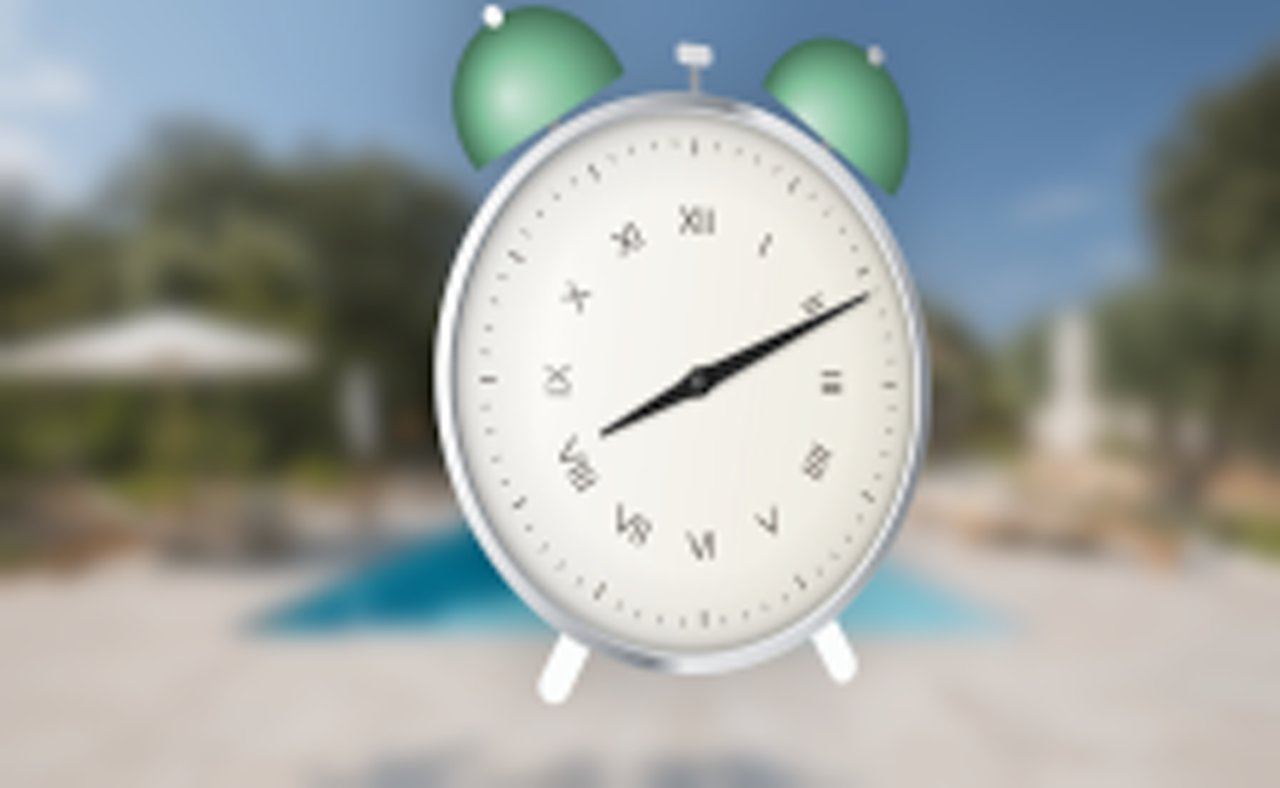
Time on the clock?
8:11
